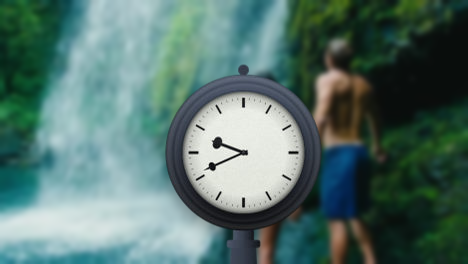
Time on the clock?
9:41
